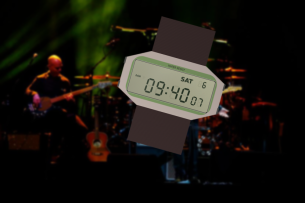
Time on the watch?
9:40:07
